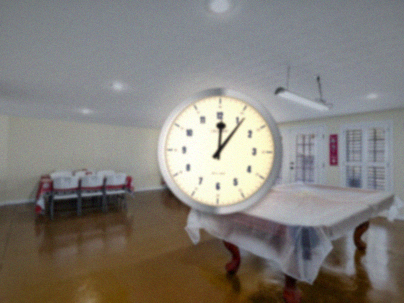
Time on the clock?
12:06
